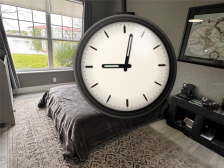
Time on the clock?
9:02
